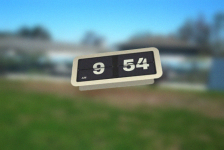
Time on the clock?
9:54
